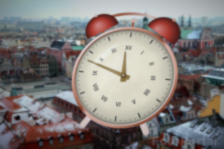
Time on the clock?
11:48
